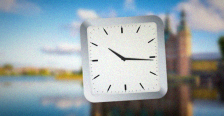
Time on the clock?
10:16
